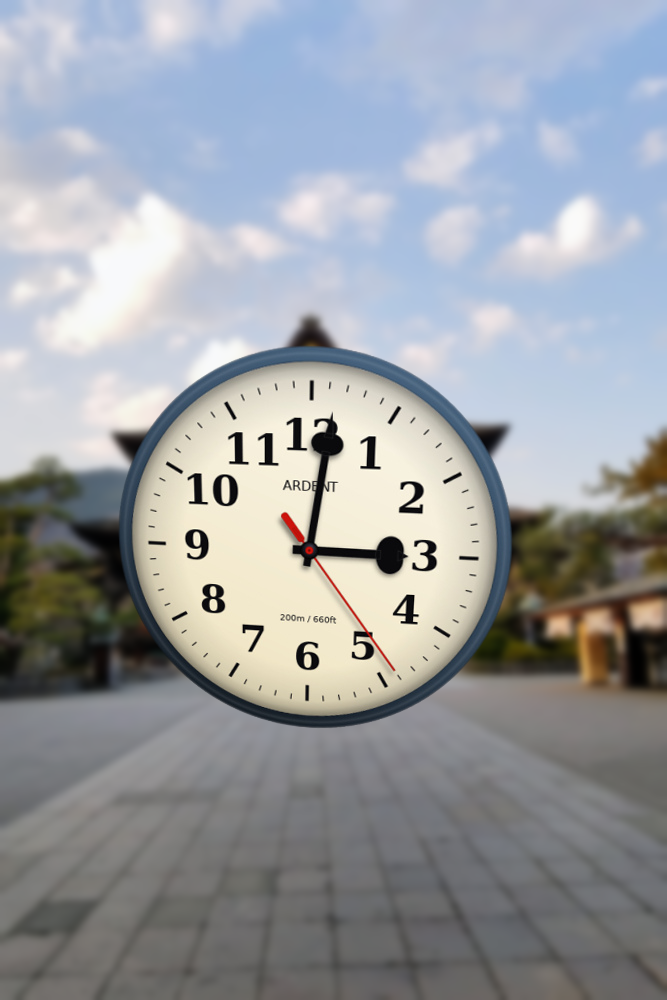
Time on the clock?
3:01:24
